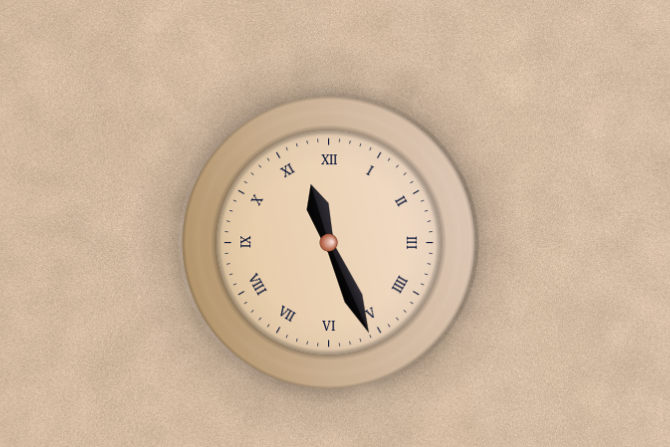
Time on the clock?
11:26
